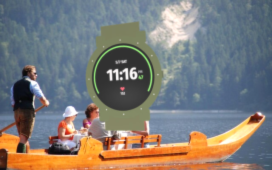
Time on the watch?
11:16
